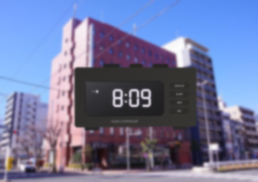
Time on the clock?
8:09
